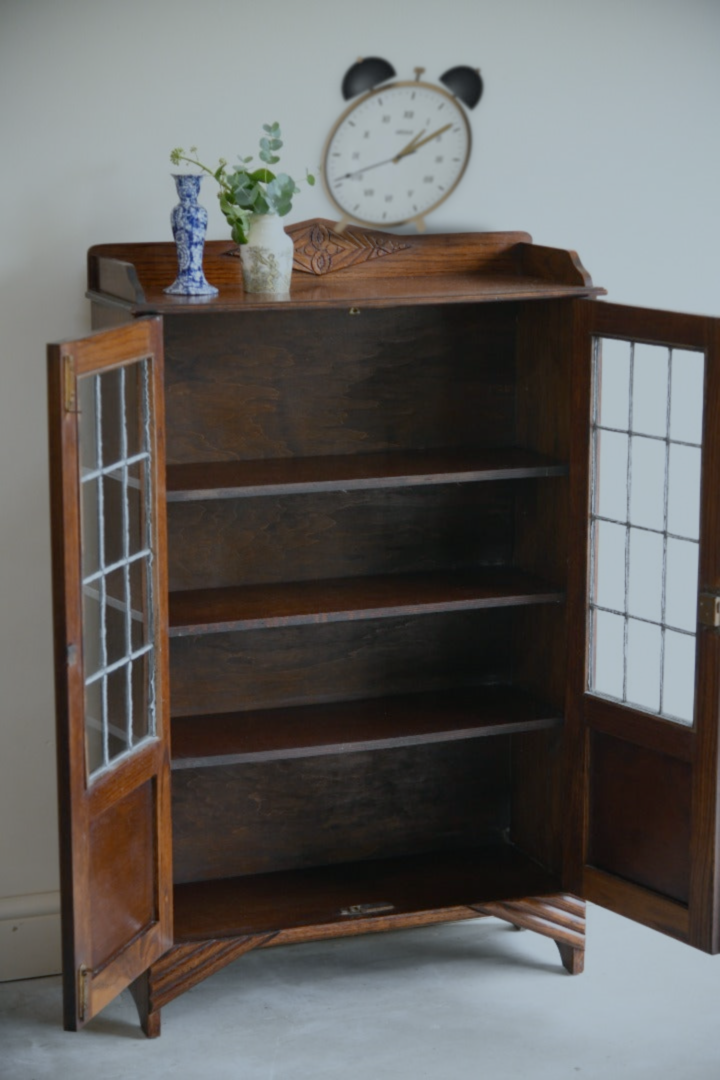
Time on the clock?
1:08:41
